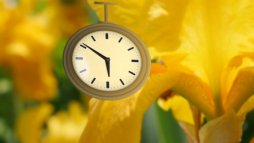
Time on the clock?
5:51
